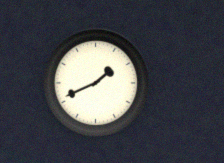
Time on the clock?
1:41
